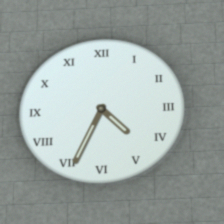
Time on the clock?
4:34
